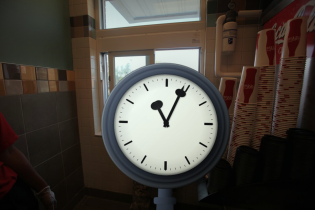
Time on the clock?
11:04
